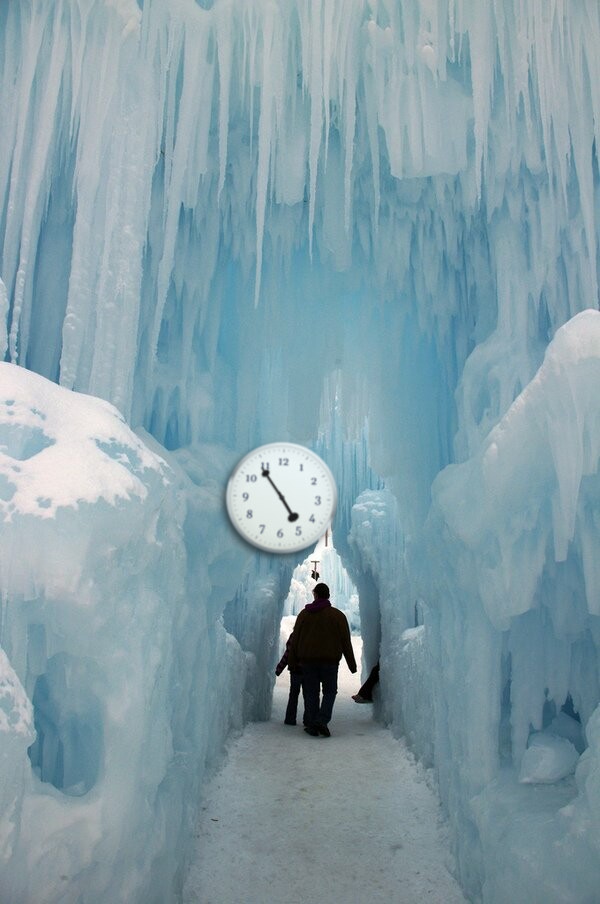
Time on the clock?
4:54
